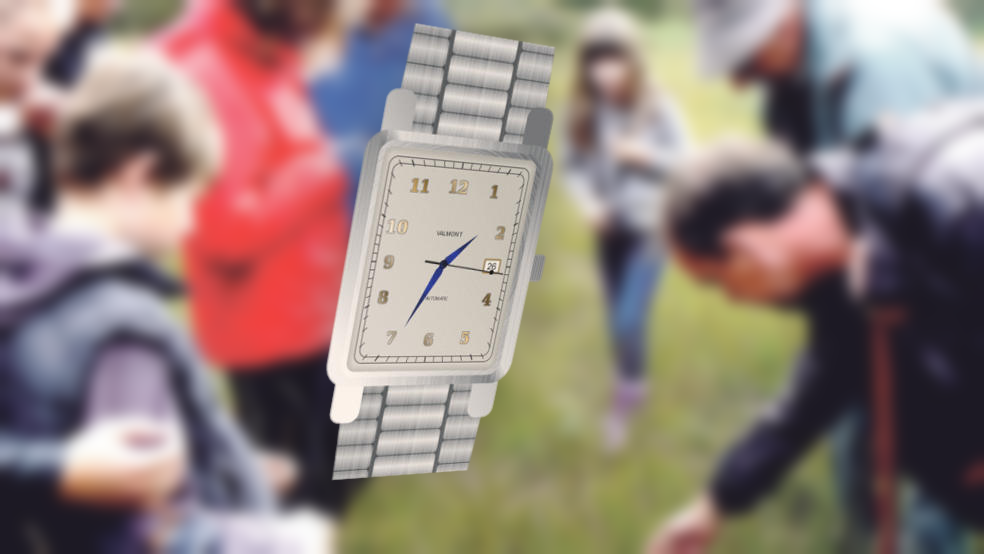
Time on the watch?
1:34:16
